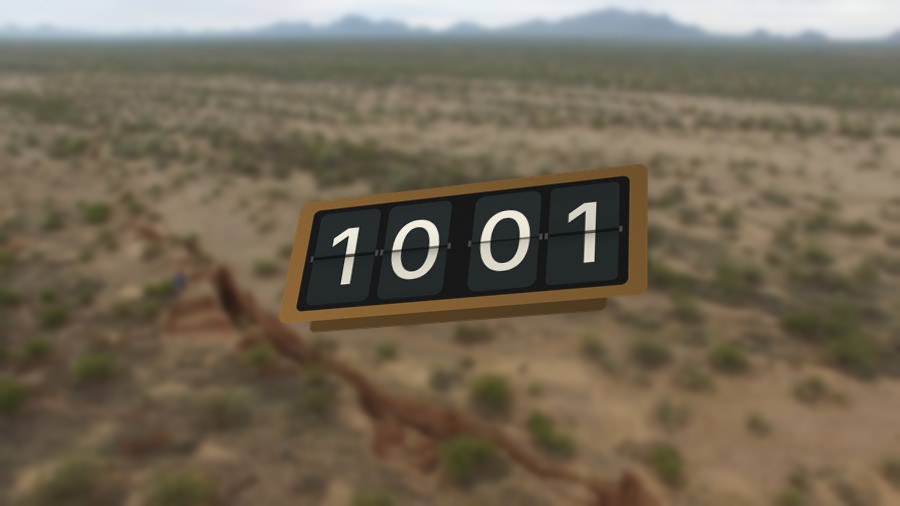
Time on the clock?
10:01
